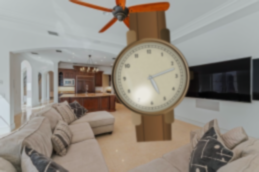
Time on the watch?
5:12
